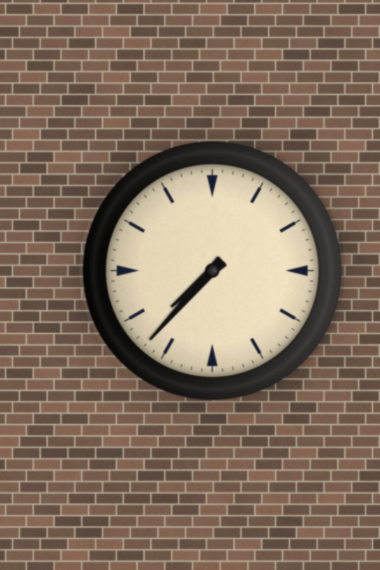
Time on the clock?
7:37
